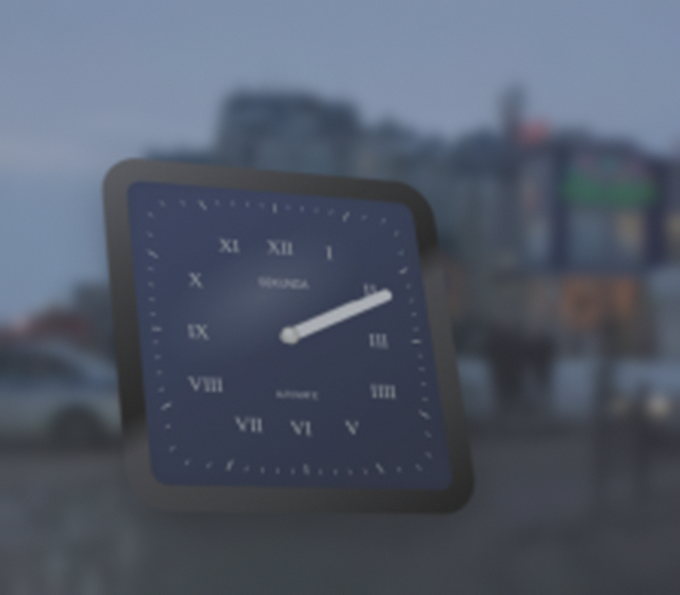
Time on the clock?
2:11
